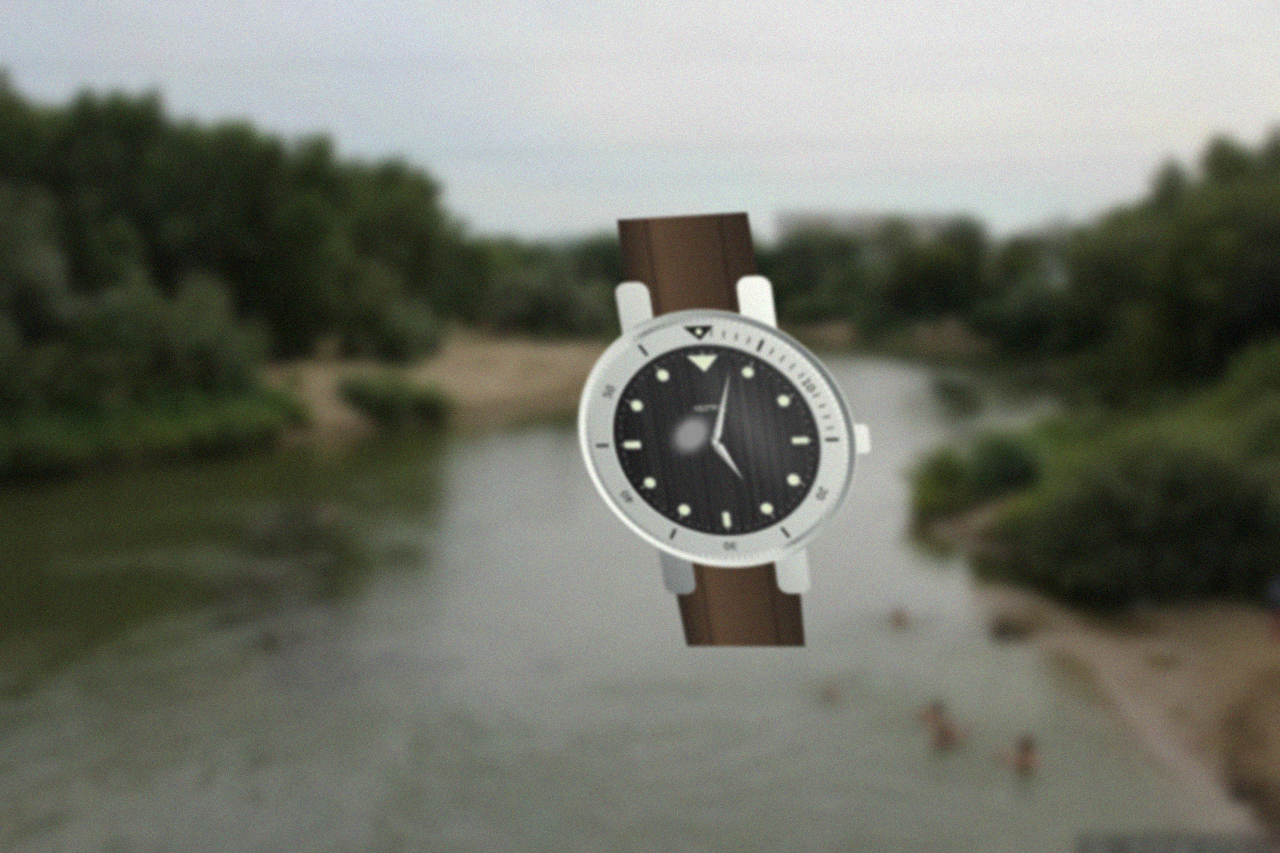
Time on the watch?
5:03
